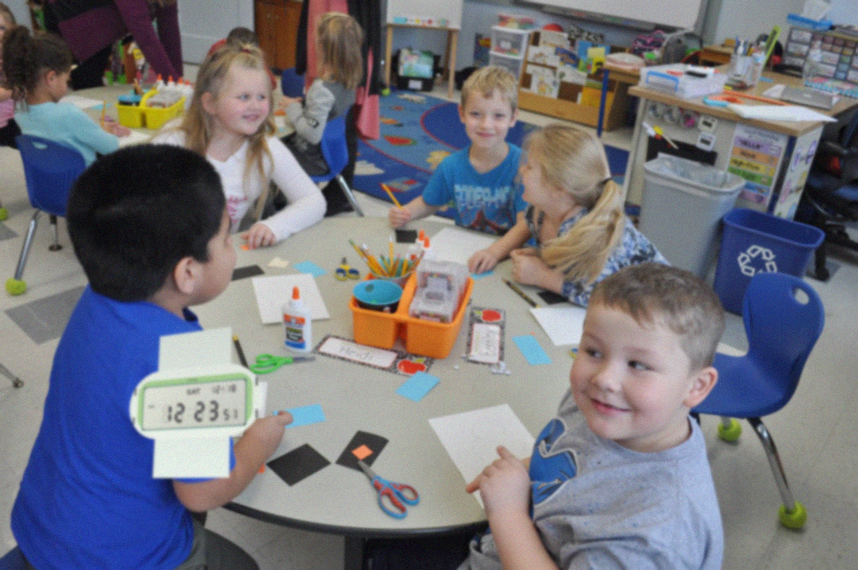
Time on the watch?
12:23
